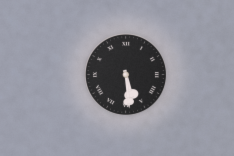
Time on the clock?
5:29
